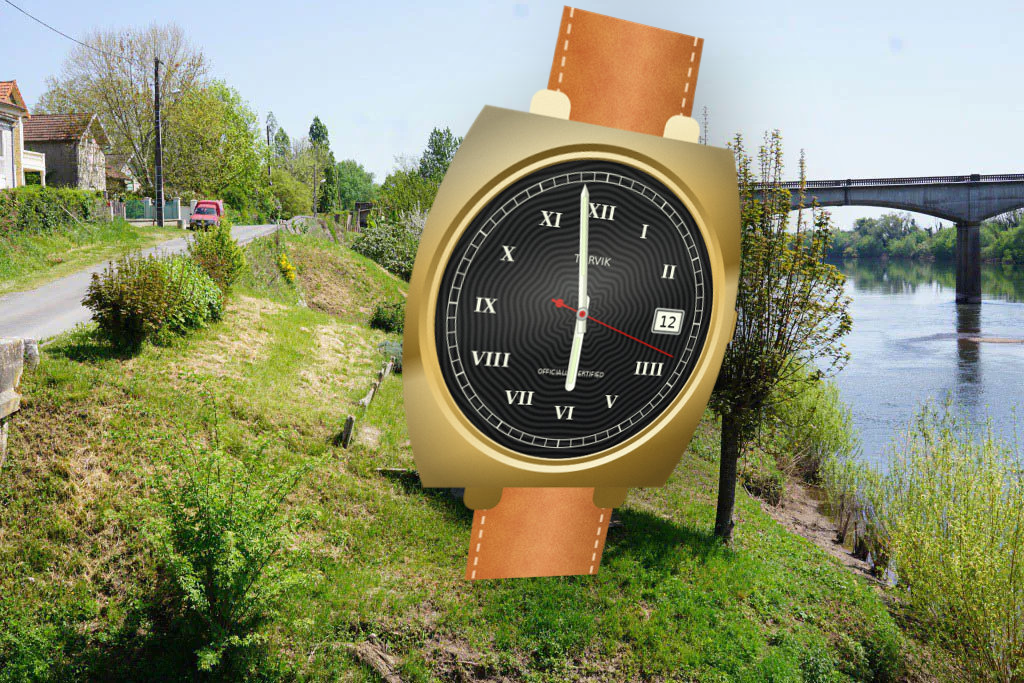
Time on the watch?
5:58:18
